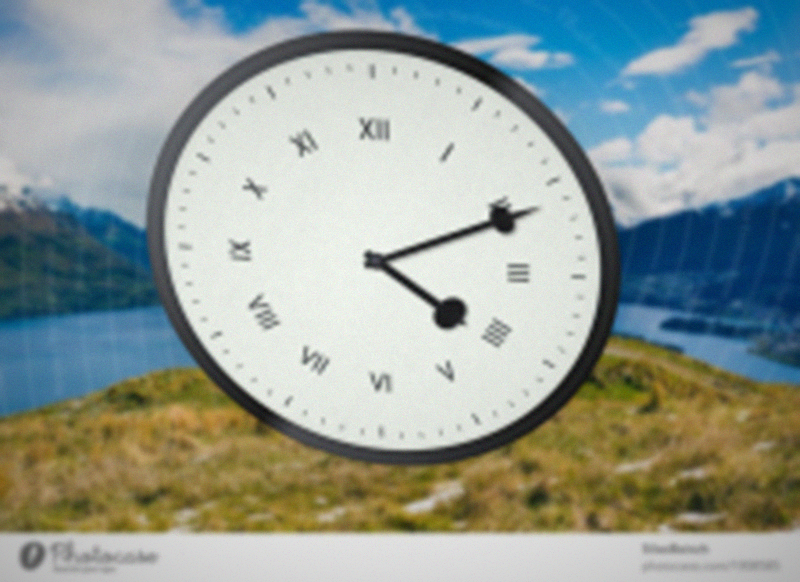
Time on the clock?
4:11
